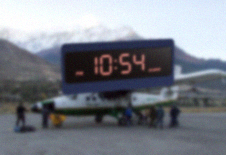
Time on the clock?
10:54
